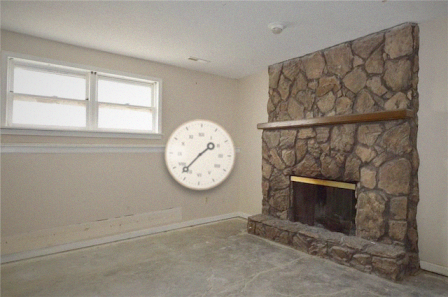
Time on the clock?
1:37
